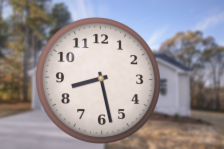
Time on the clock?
8:28
